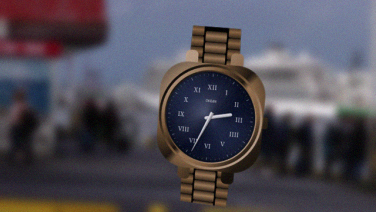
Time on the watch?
2:34
